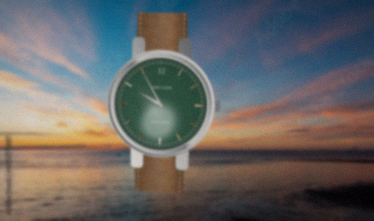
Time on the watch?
9:55
